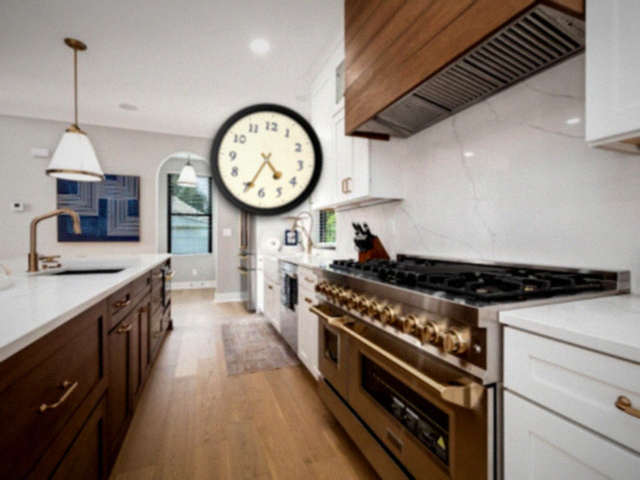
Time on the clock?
4:34
